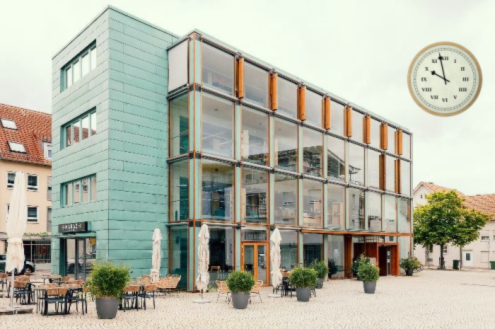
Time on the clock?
9:58
